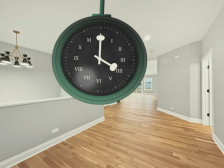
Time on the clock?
4:00
